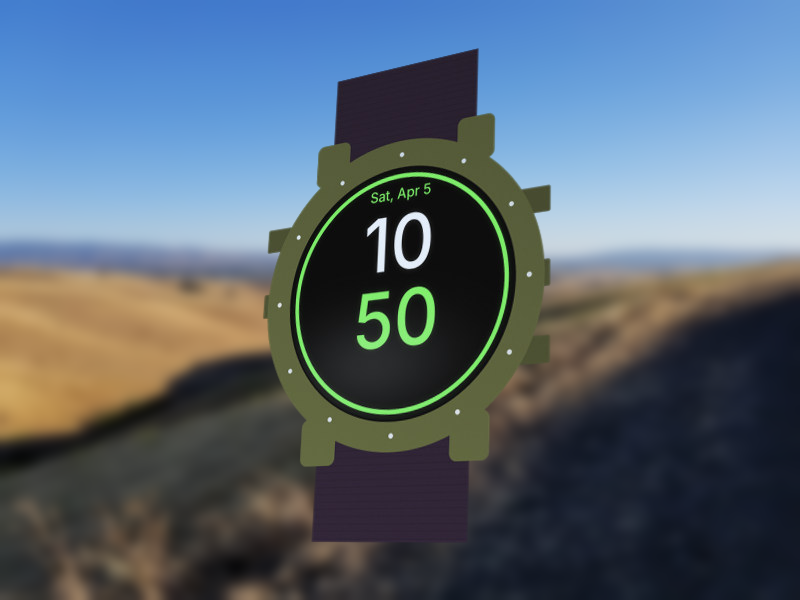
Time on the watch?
10:50
